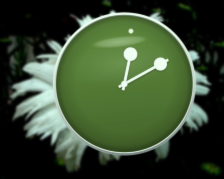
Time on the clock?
12:09
